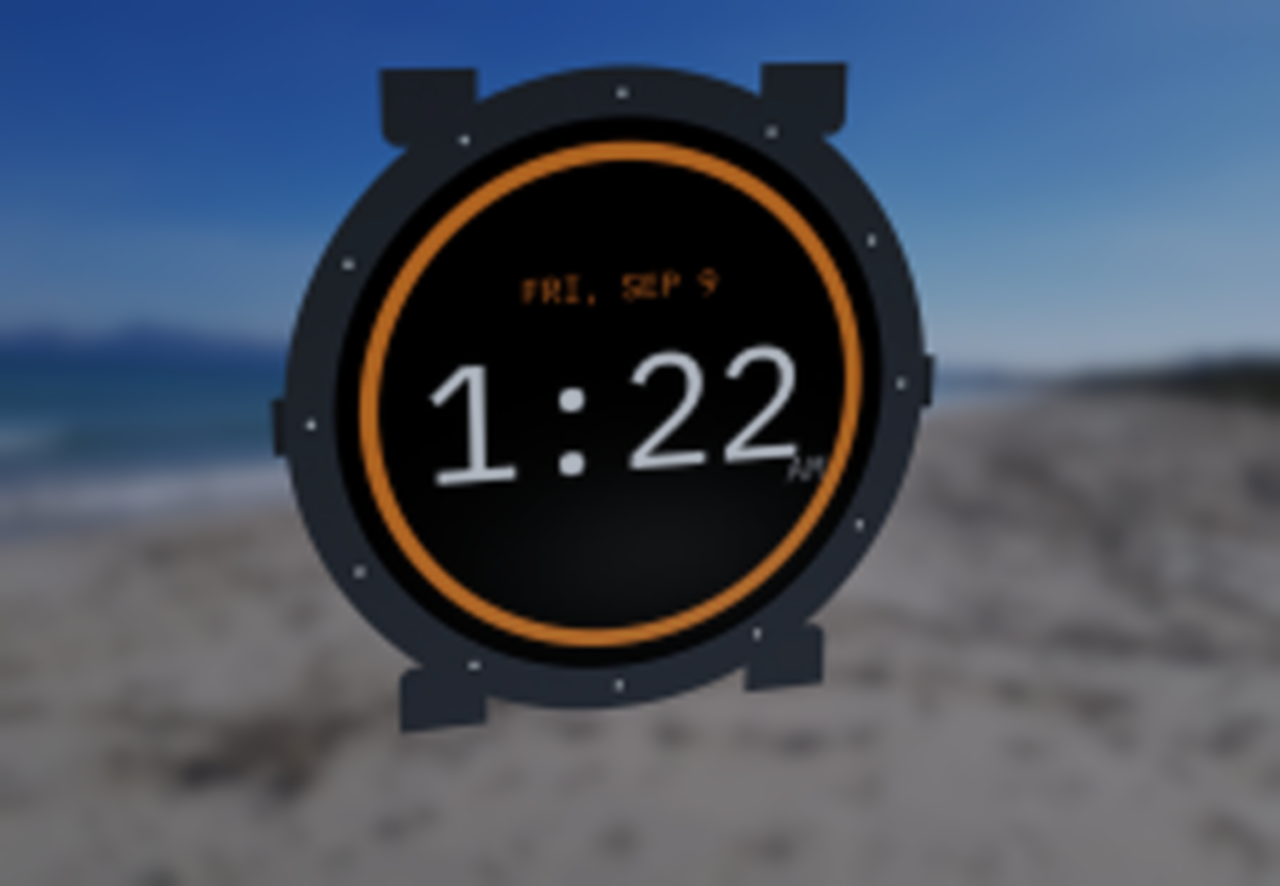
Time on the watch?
1:22
